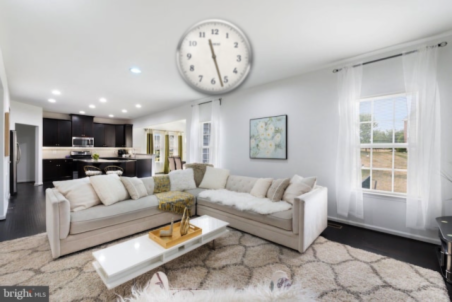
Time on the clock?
11:27
